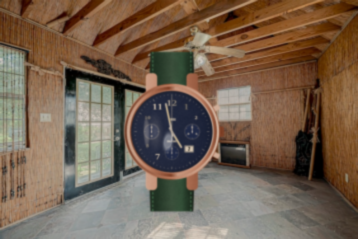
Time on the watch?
4:58
